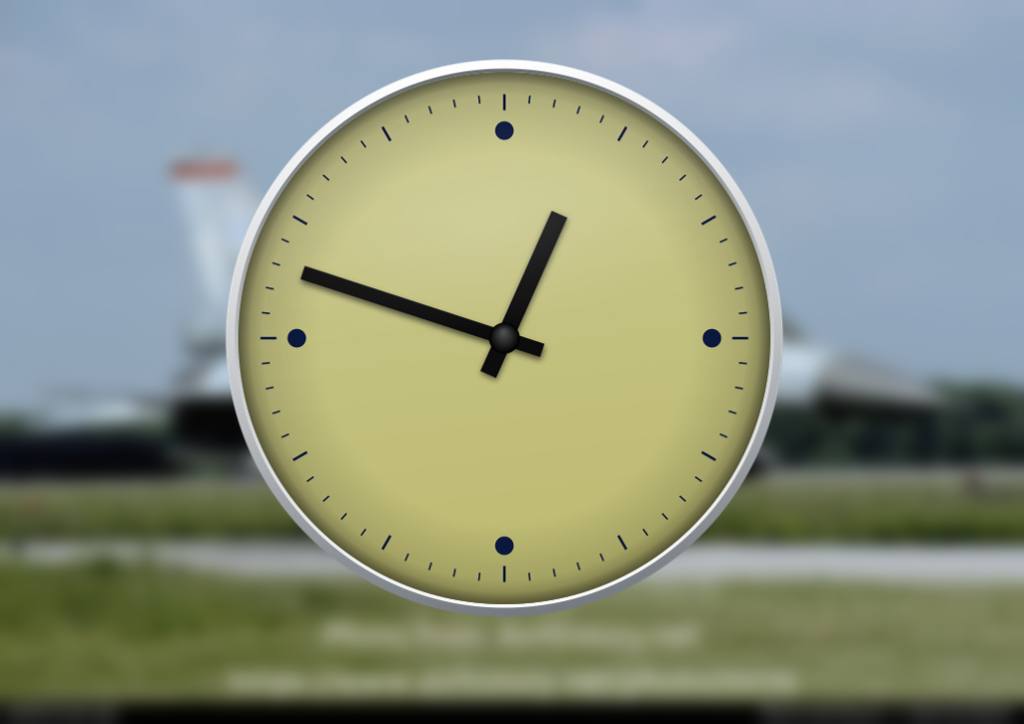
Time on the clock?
12:48
